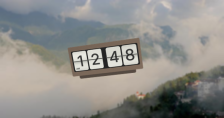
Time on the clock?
12:48
